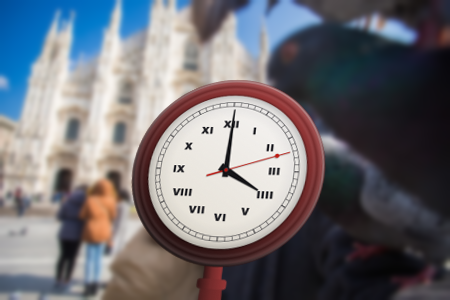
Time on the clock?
4:00:12
